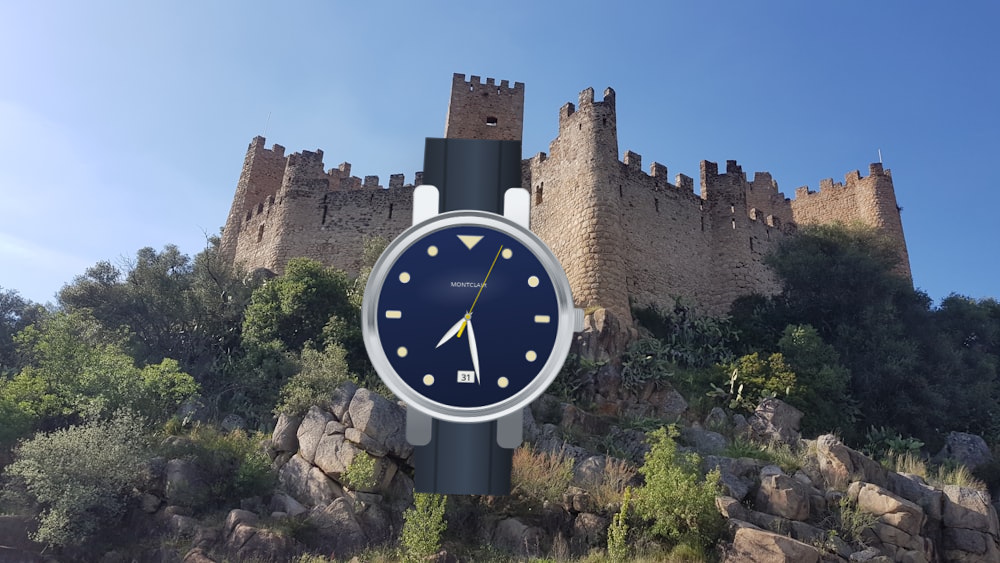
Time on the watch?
7:28:04
